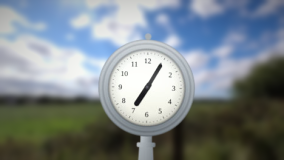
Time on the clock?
7:05
